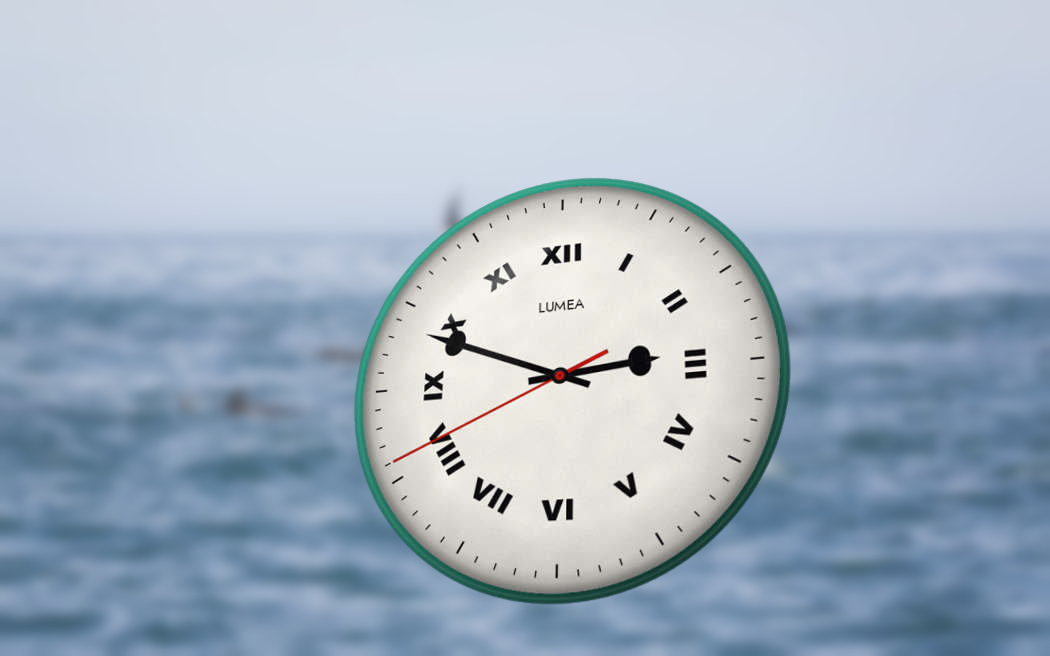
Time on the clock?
2:48:41
